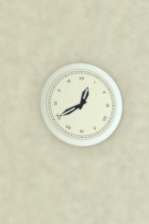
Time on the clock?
12:40
